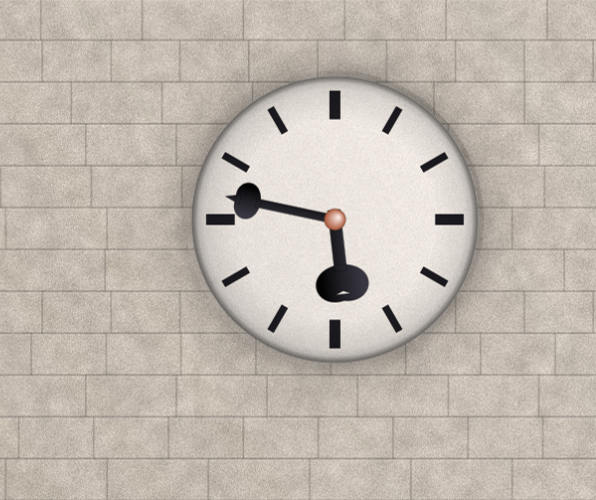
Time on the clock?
5:47
